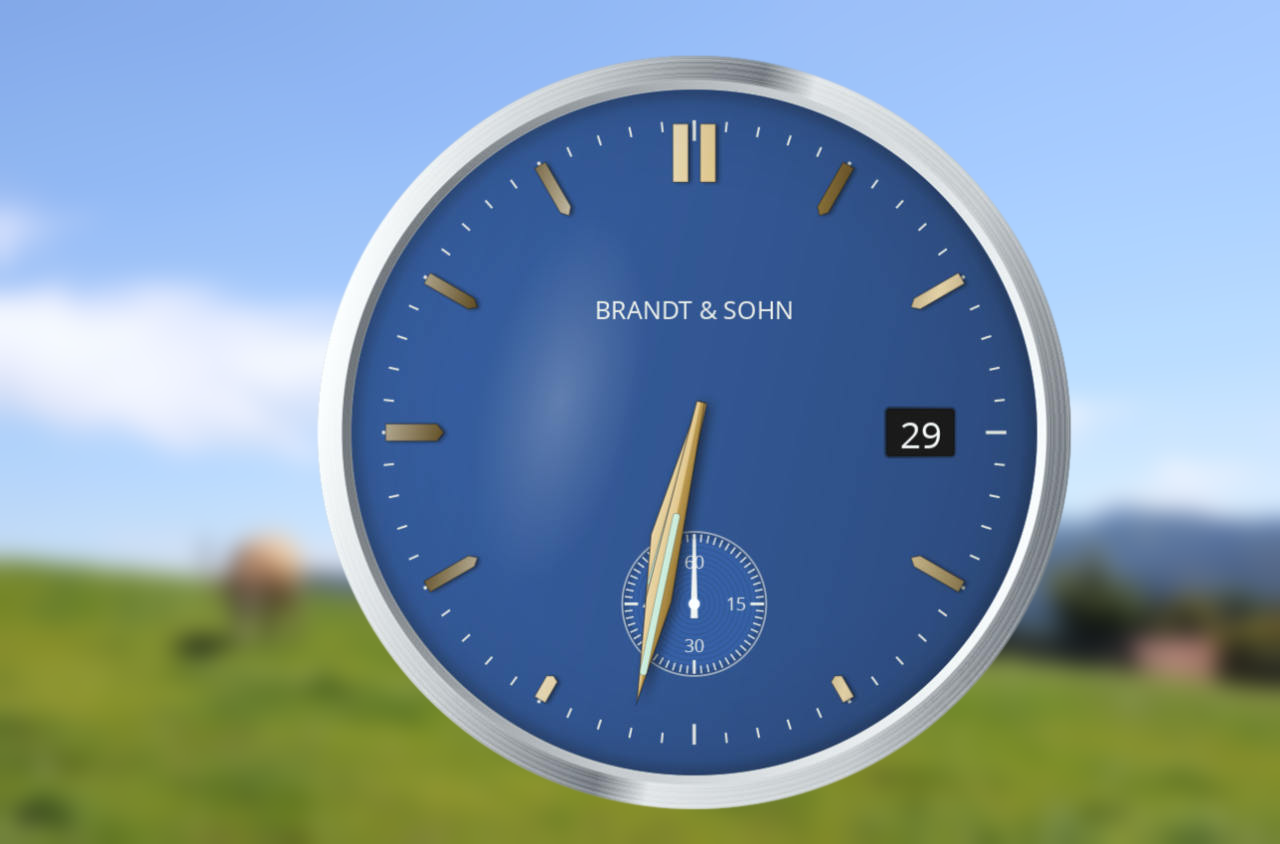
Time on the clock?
6:32:00
